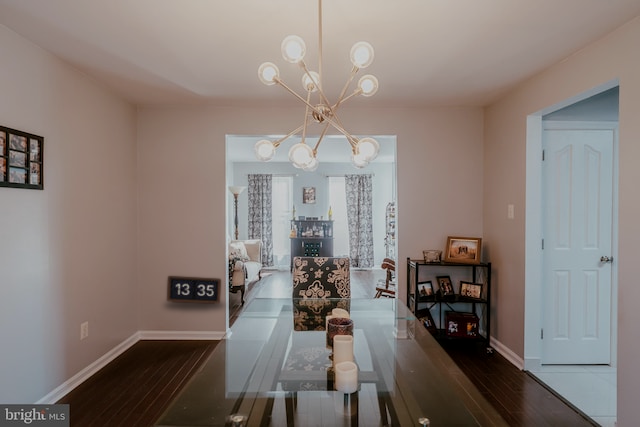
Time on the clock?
13:35
